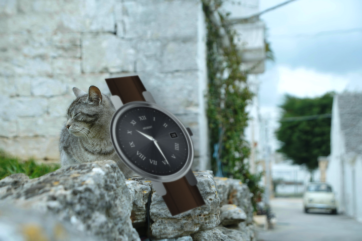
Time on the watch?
10:29
